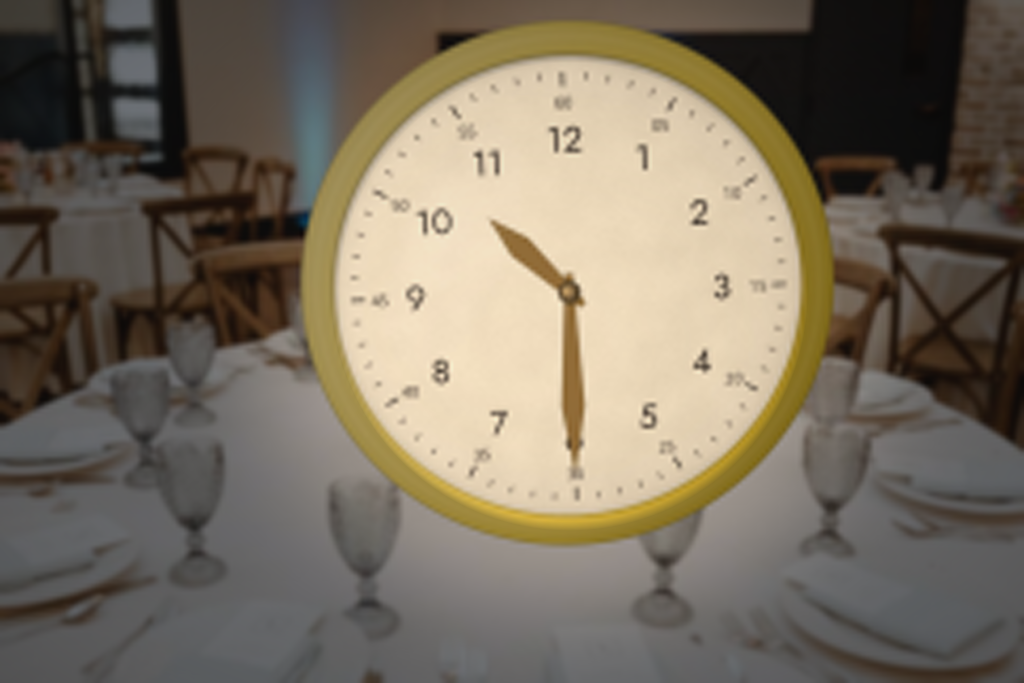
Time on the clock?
10:30
